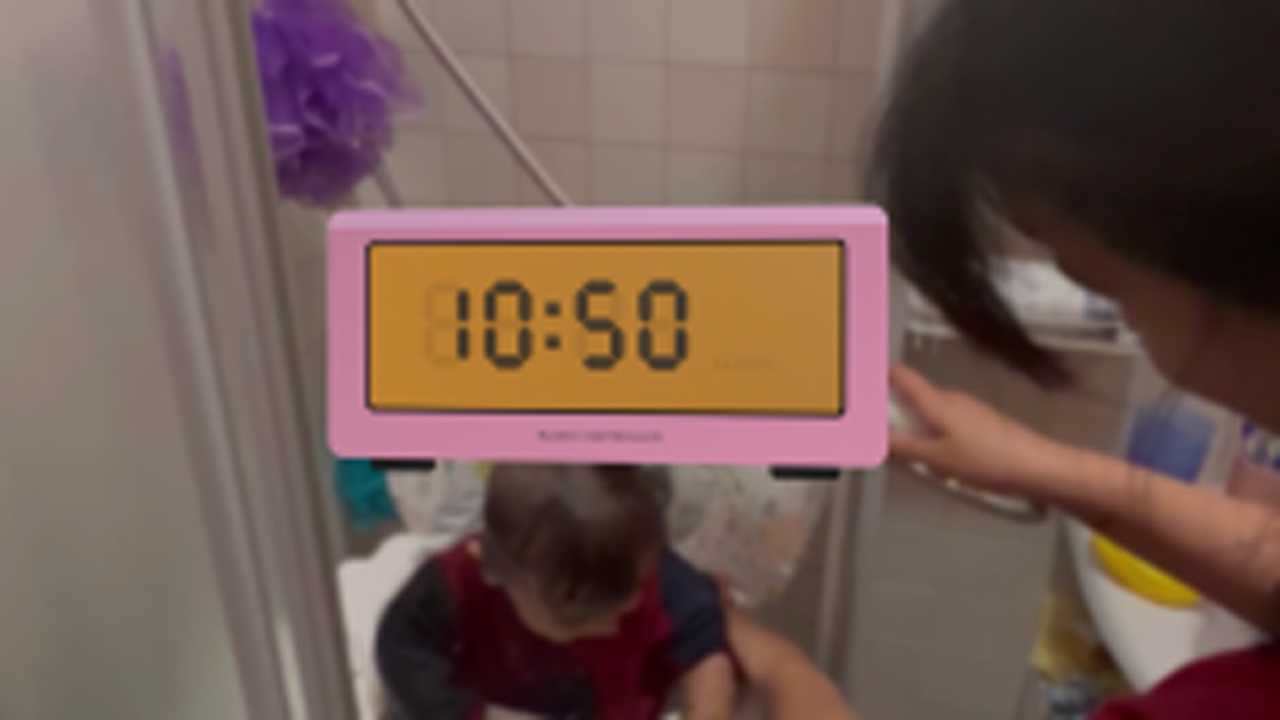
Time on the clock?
10:50
